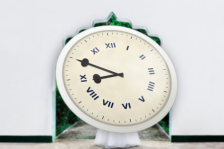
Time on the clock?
8:50
